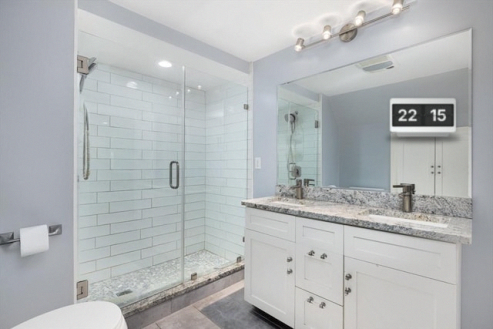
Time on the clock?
22:15
